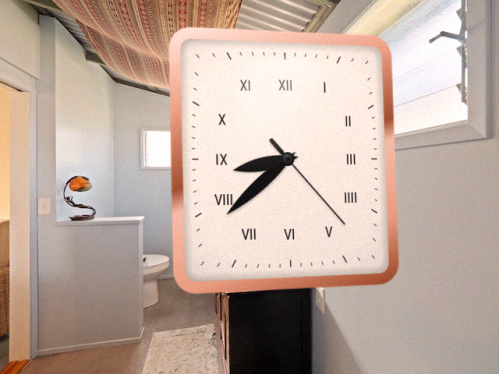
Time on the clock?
8:38:23
